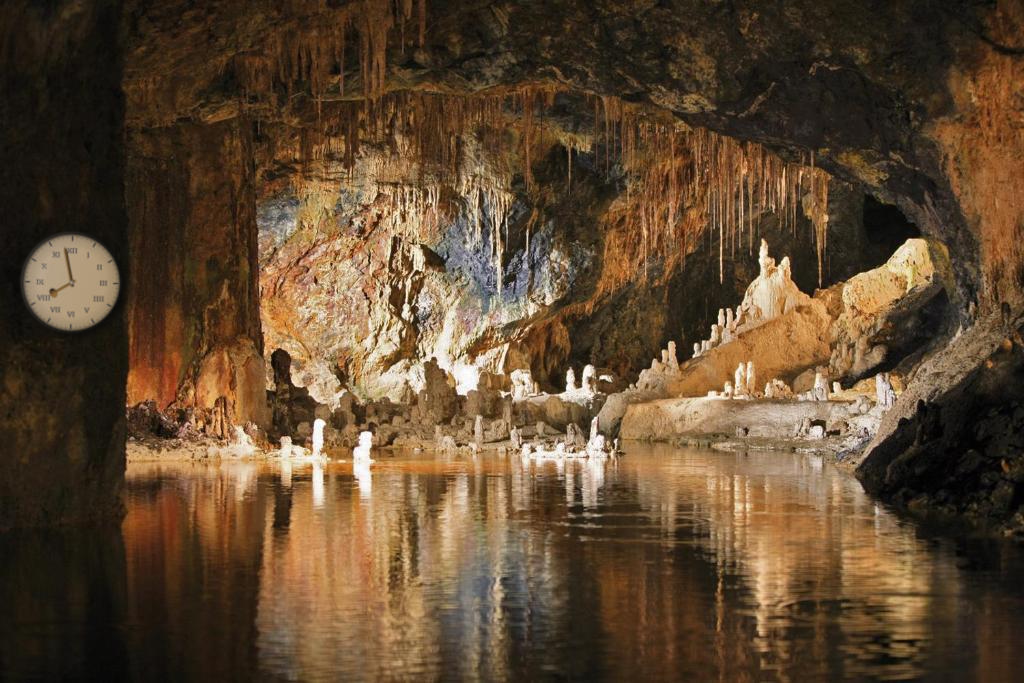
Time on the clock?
7:58
